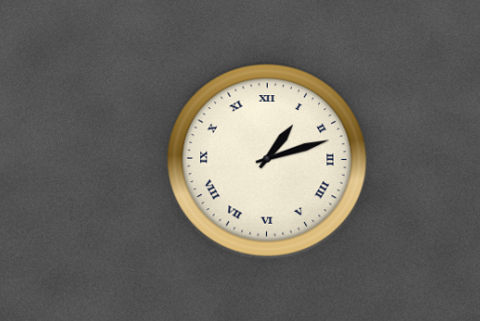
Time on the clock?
1:12
